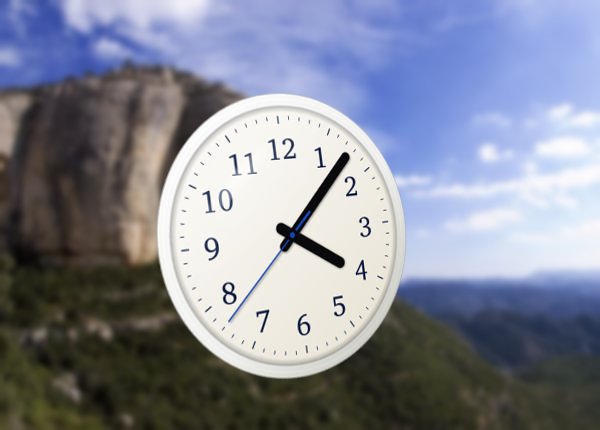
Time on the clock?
4:07:38
